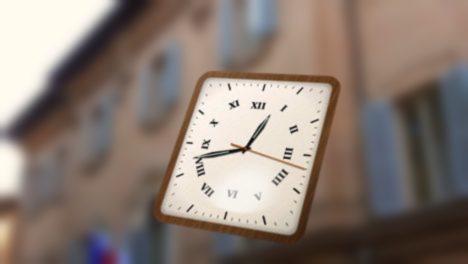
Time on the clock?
12:42:17
